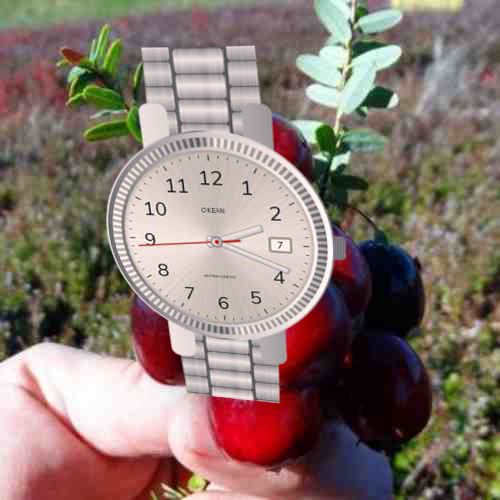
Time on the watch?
2:18:44
